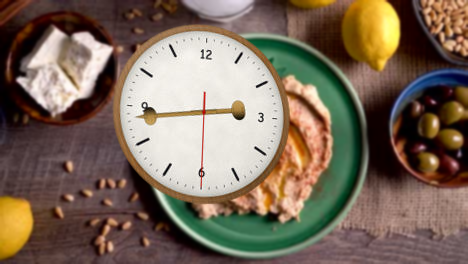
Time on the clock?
2:43:30
